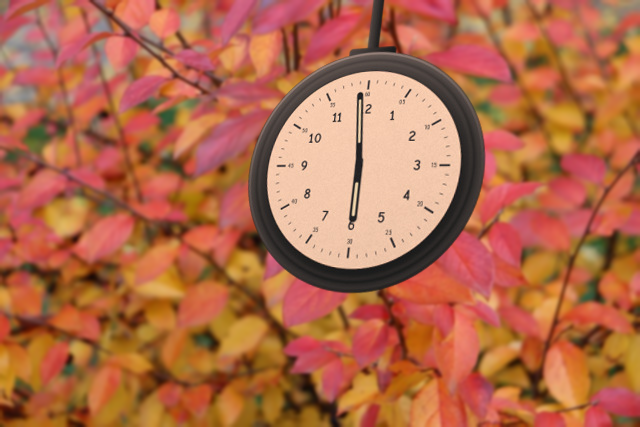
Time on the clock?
5:59
